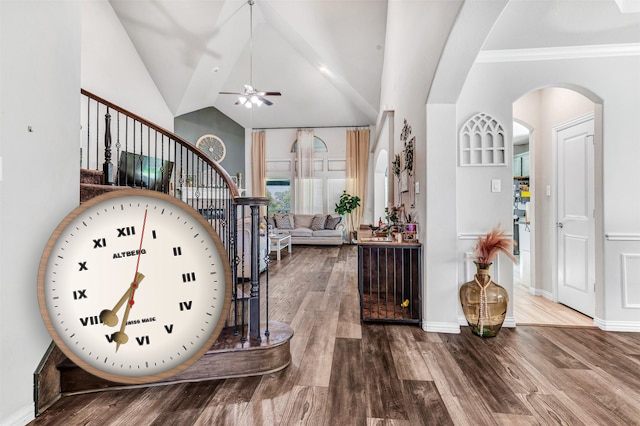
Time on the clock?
7:34:03
